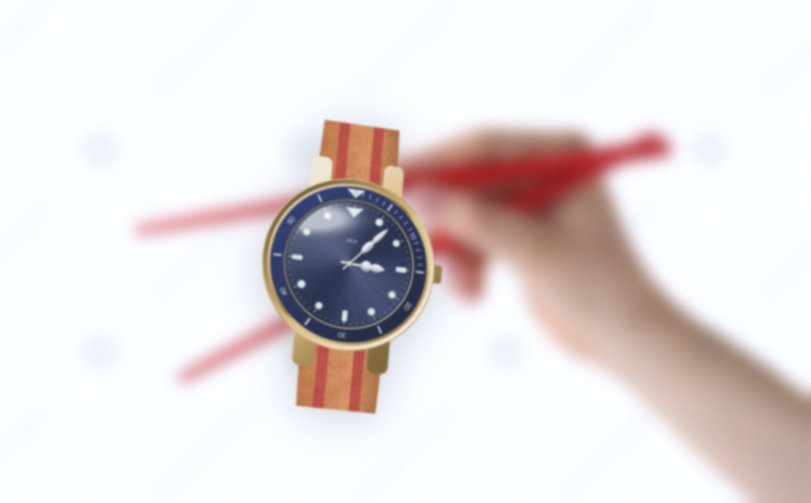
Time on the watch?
3:07
